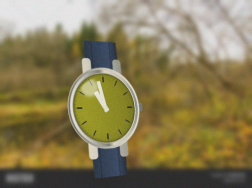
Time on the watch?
10:58
